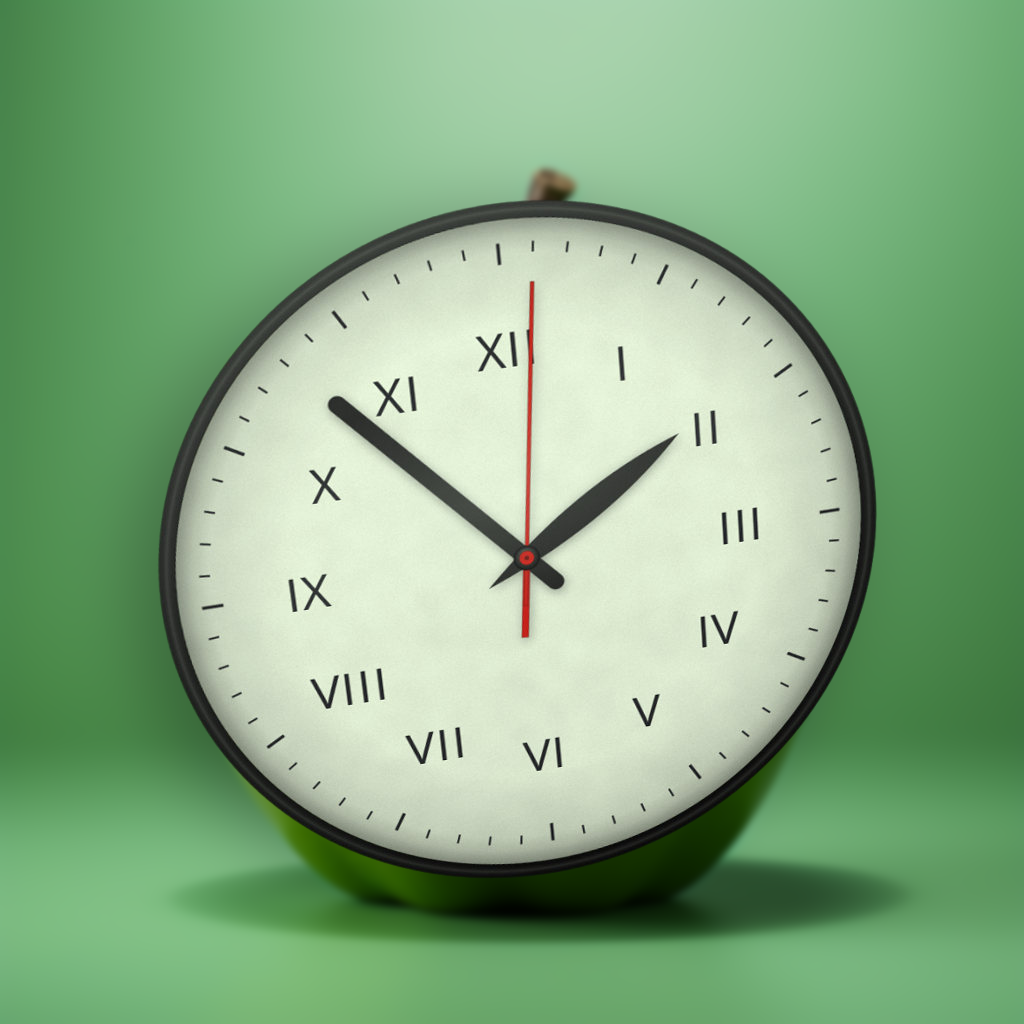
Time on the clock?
1:53:01
